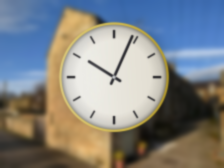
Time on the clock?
10:04
